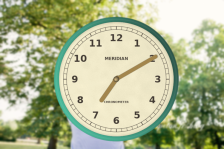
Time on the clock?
7:10
